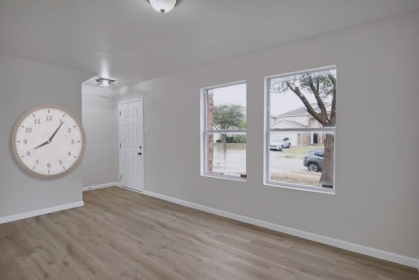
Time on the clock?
8:06
